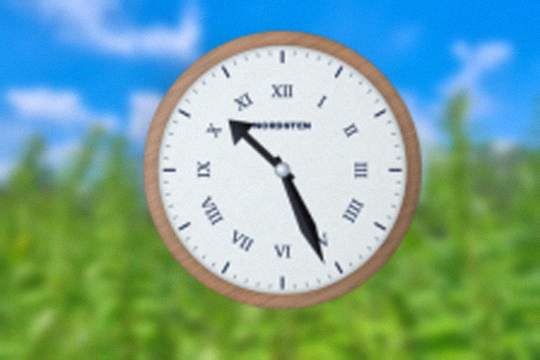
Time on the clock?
10:26
